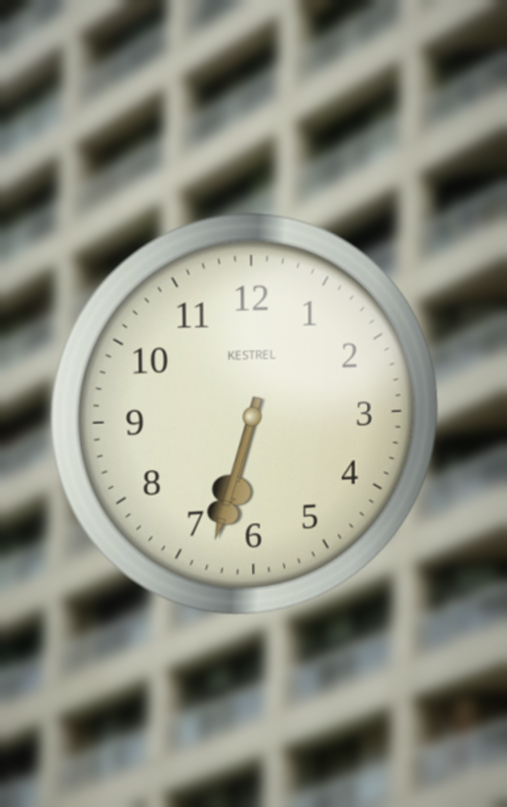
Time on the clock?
6:33
